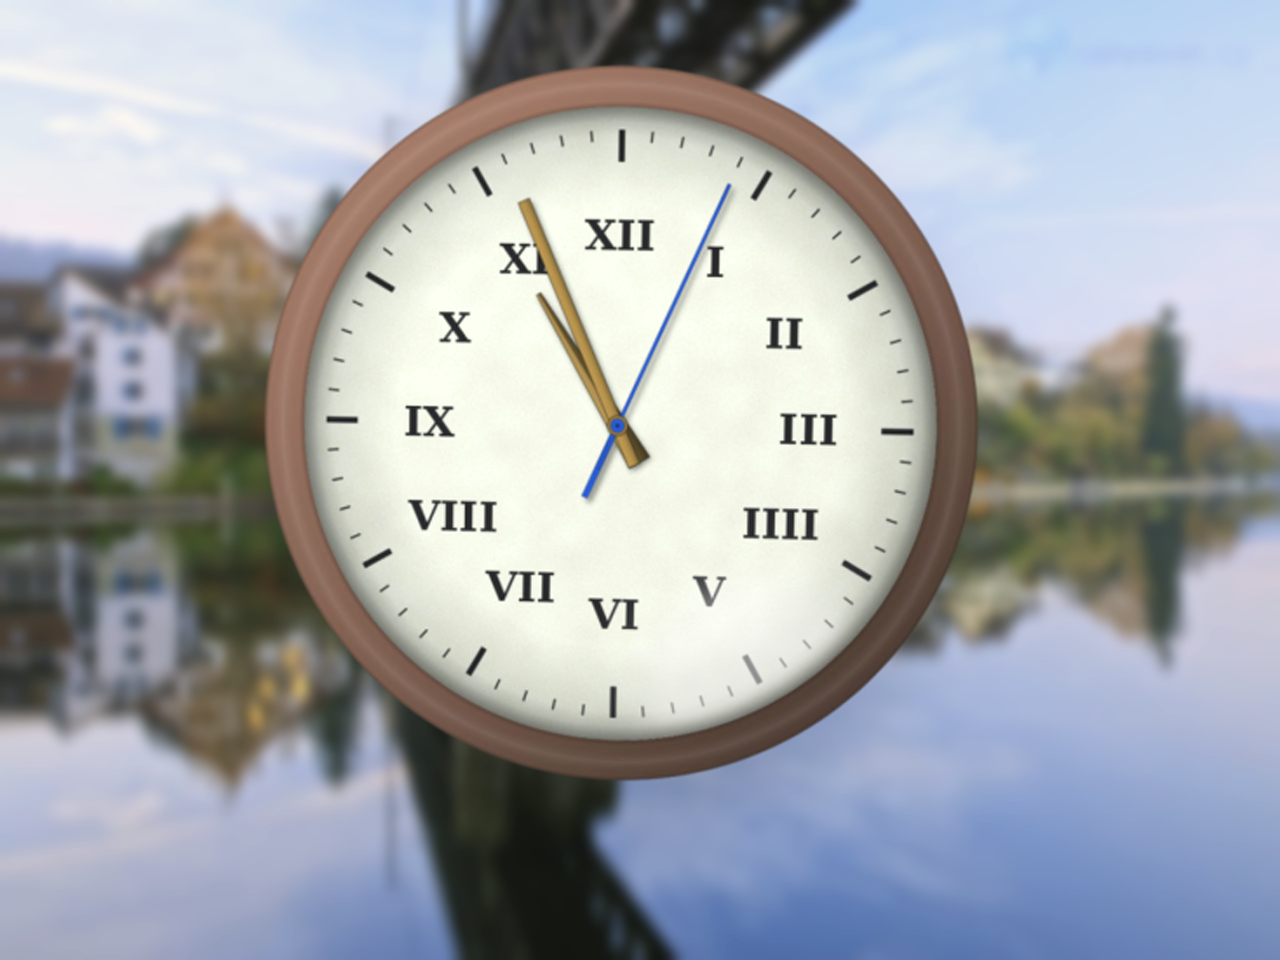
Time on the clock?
10:56:04
